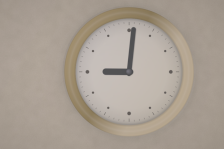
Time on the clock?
9:01
